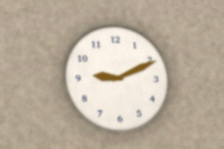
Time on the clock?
9:11
